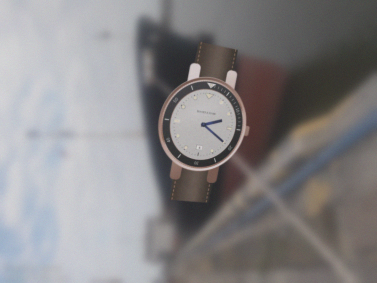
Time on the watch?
2:20
